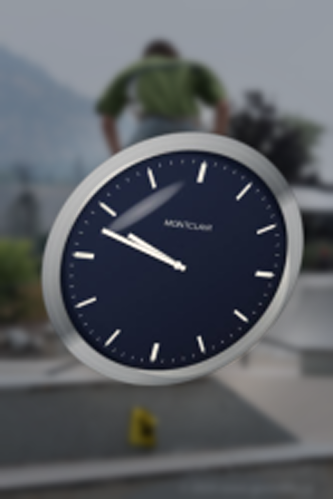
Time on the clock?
9:48
